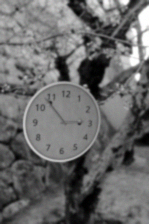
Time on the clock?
2:53
